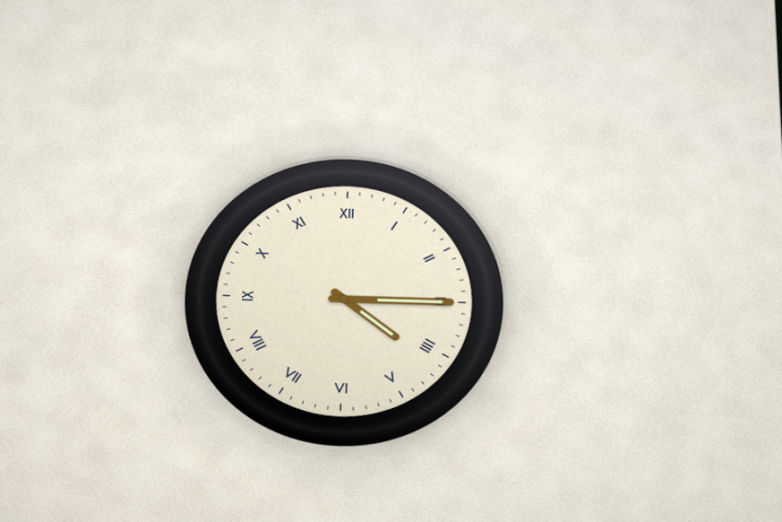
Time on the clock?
4:15
